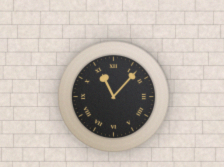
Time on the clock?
11:07
